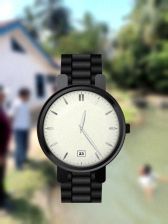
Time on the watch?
12:24
